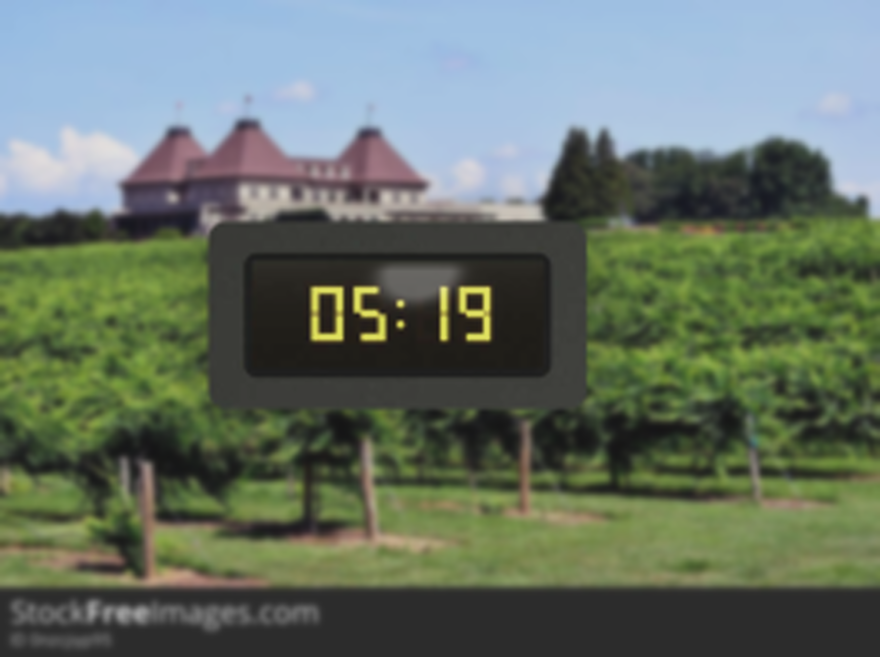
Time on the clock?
5:19
